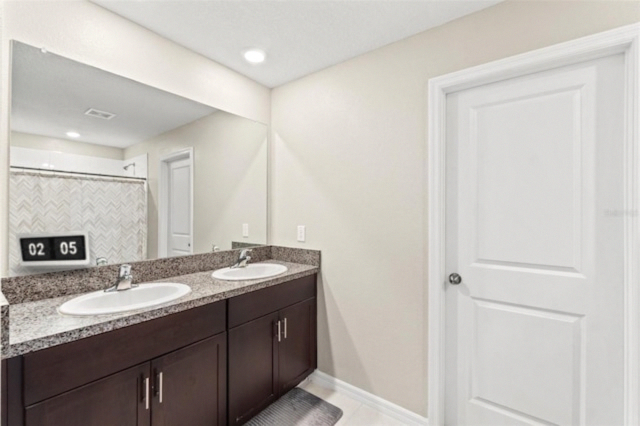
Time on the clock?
2:05
